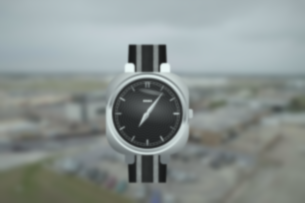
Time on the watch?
7:06
